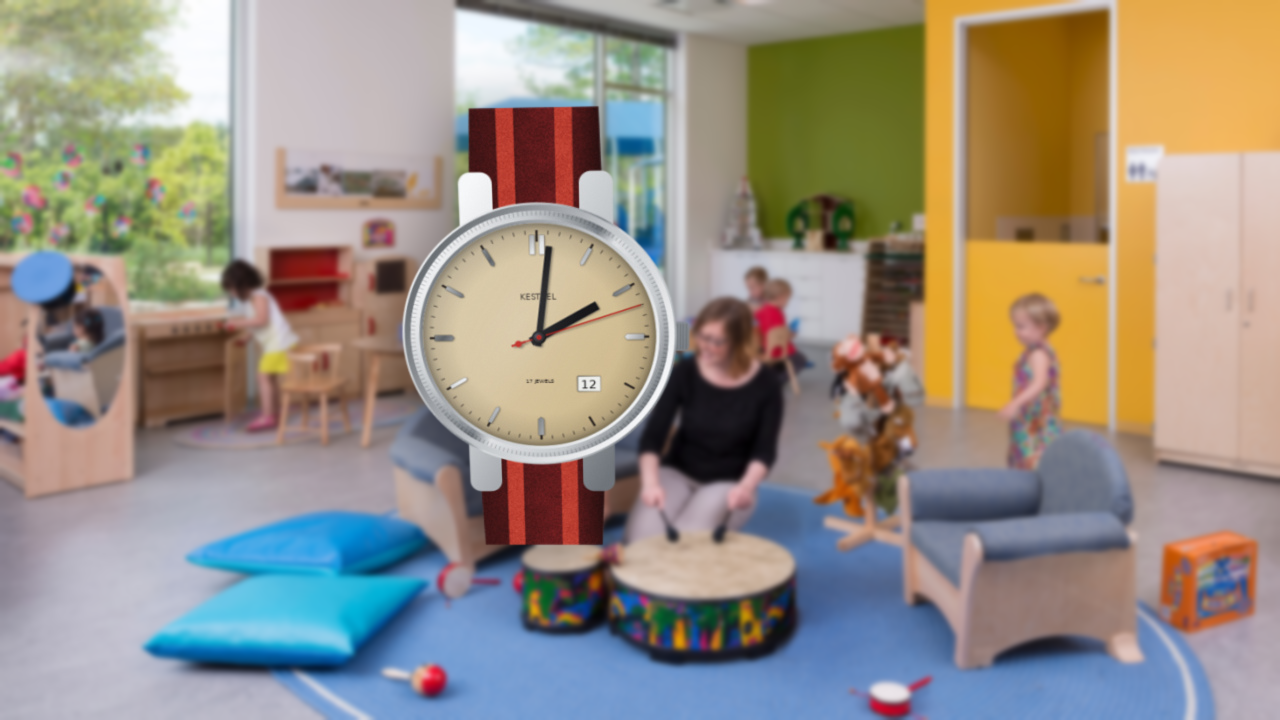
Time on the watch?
2:01:12
